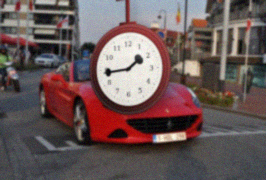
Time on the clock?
1:44
